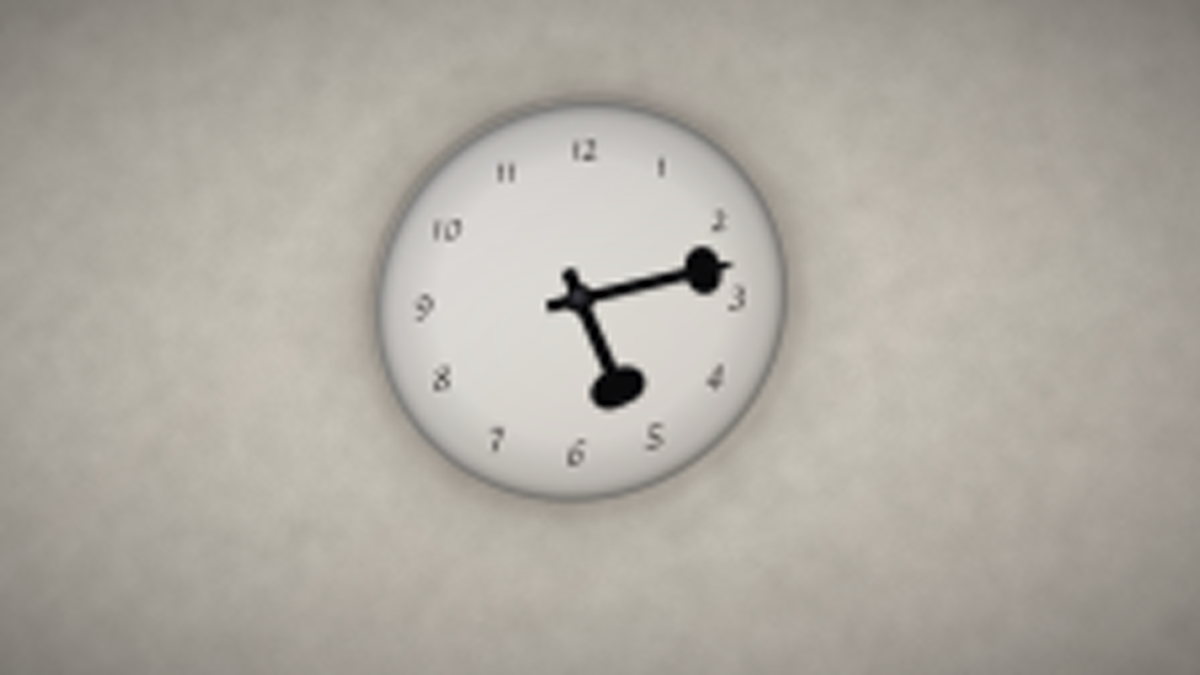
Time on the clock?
5:13
